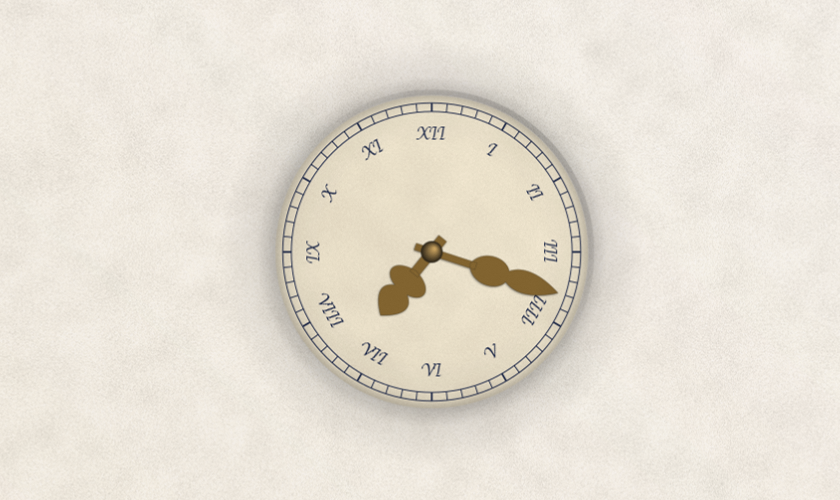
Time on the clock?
7:18
